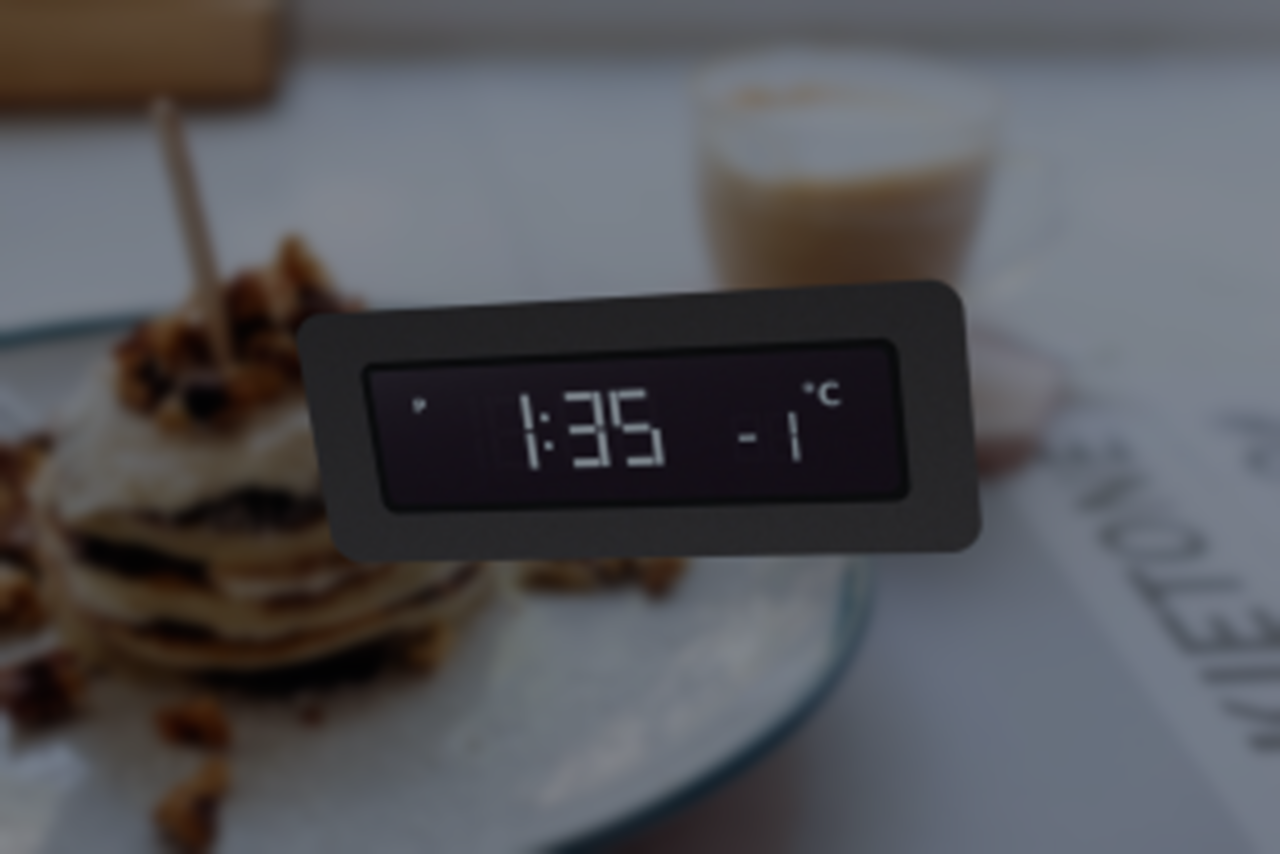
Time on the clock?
1:35
